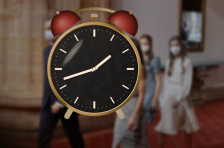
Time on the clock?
1:42
